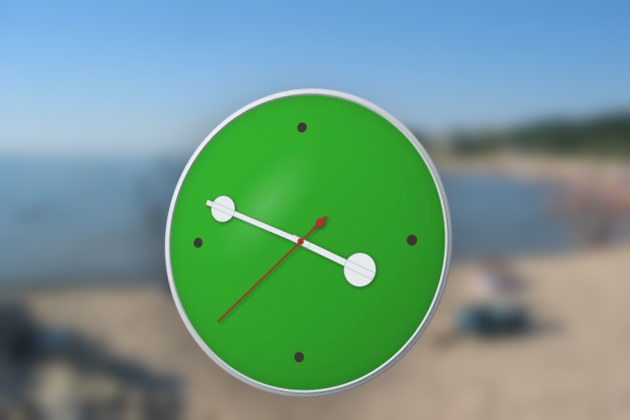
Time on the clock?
3:48:38
